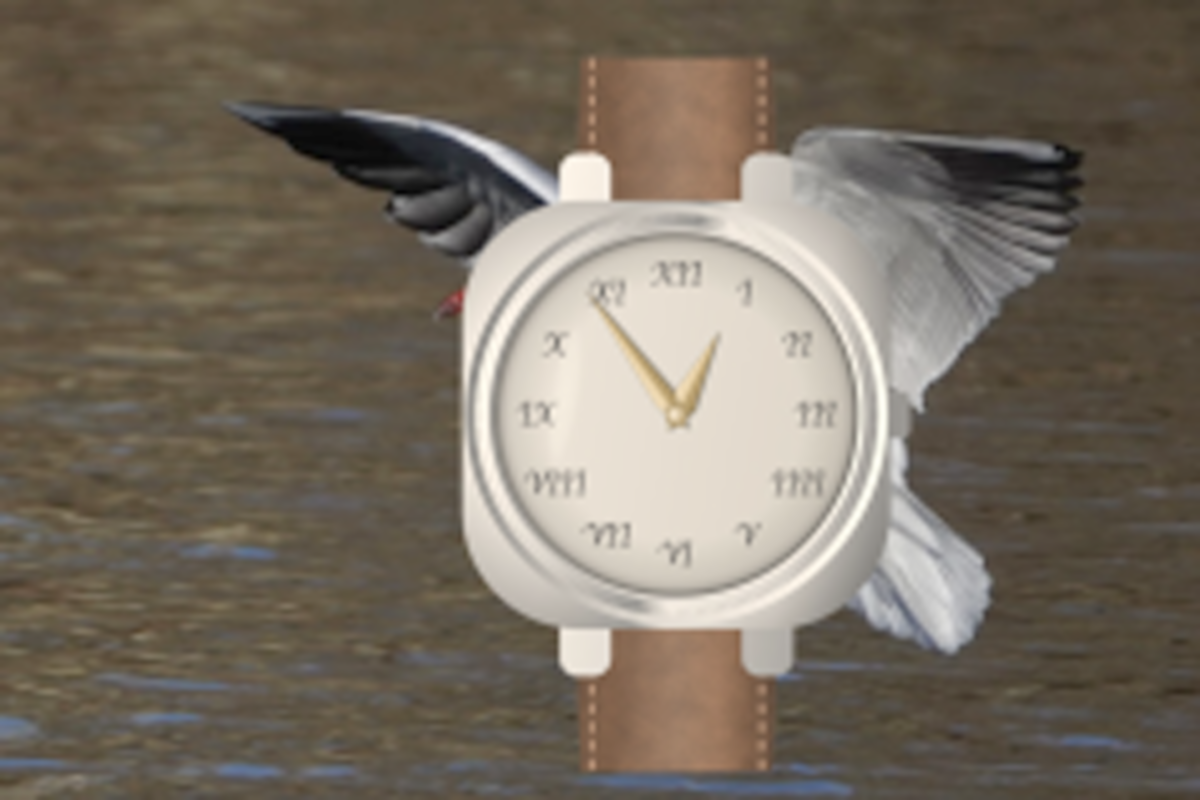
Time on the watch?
12:54
